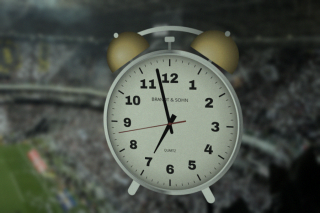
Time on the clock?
6:57:43
